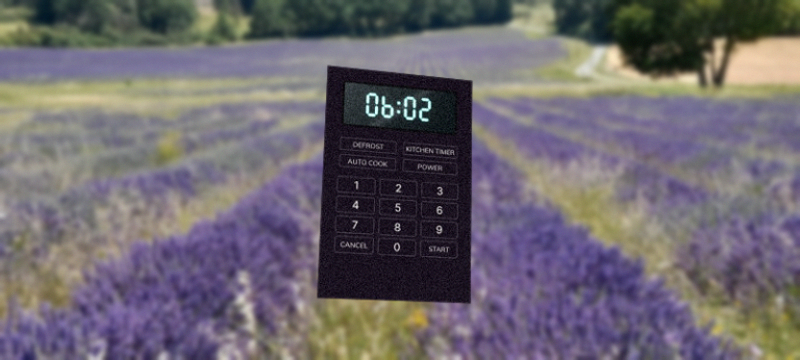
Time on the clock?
6:02
